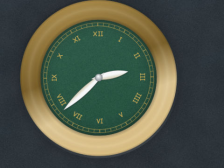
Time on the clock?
2:38
